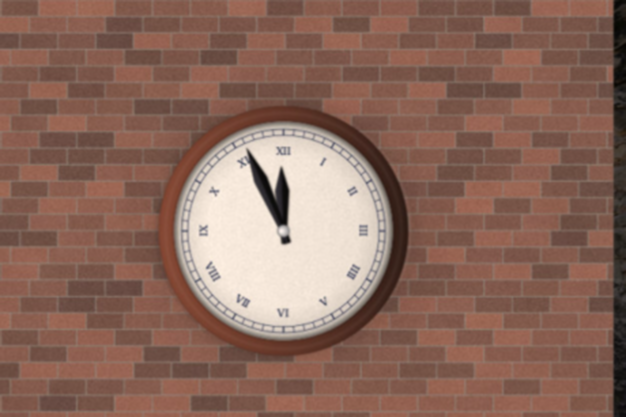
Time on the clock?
11:56
